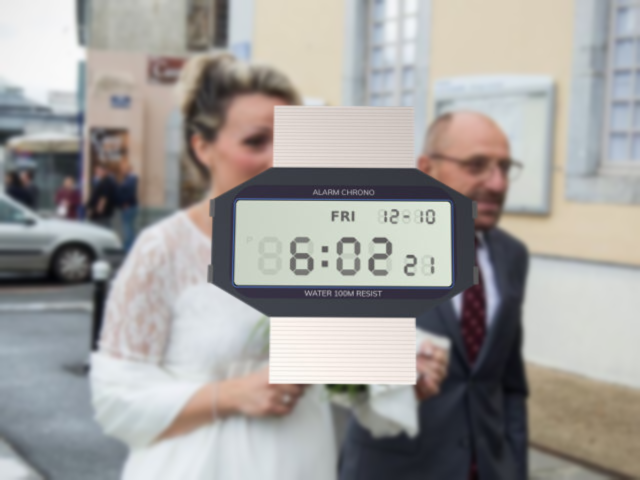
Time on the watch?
6:02:21
